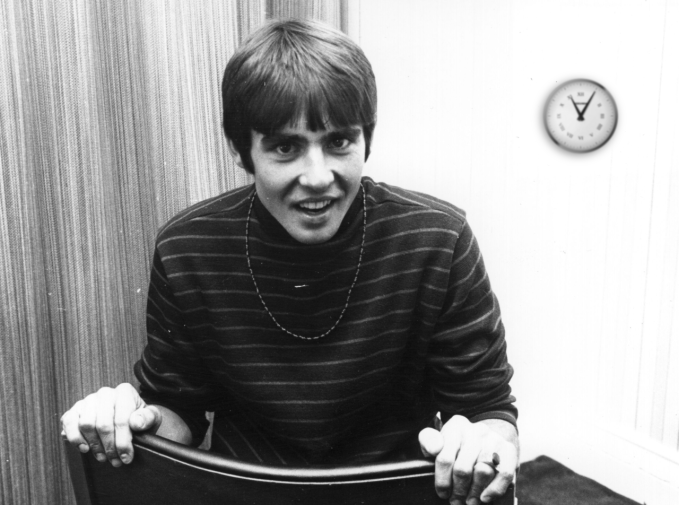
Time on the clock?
11:05
